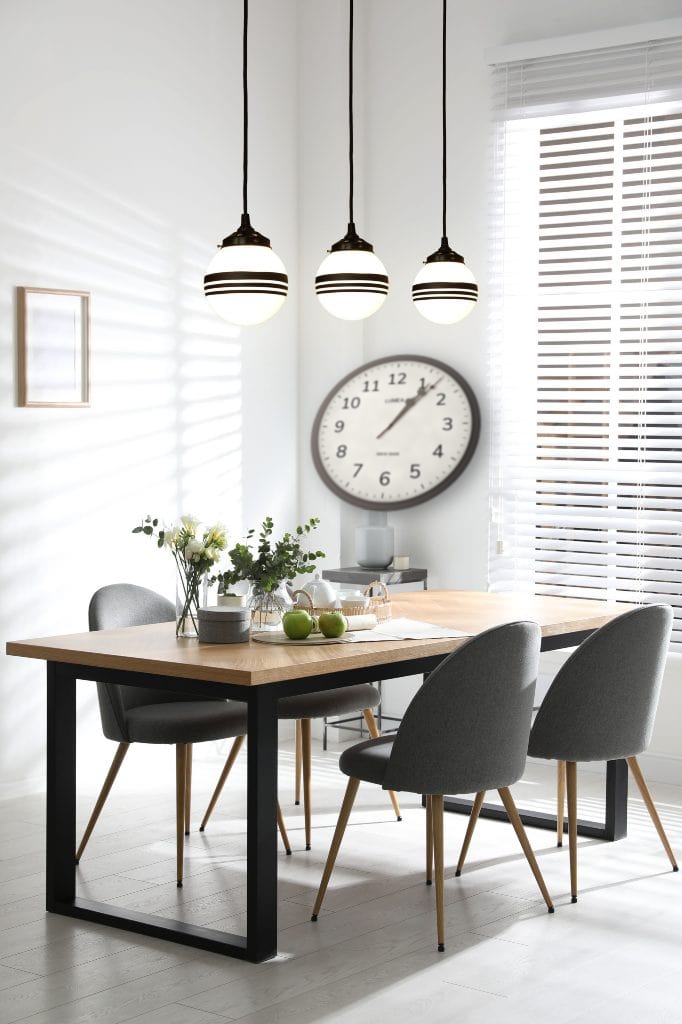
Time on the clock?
1:06:07
